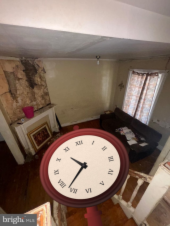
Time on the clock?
10:37
